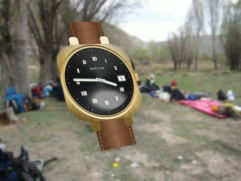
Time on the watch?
3:46
